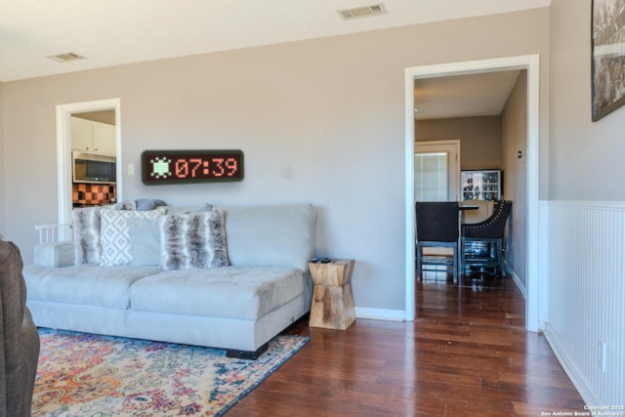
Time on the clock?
7:39
